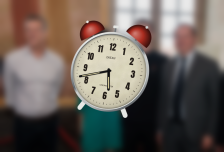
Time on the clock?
5:42
